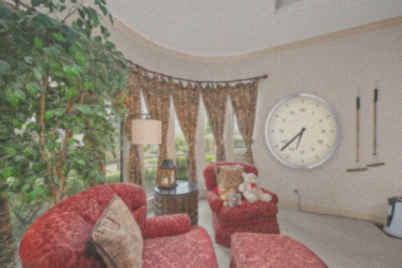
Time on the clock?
6:38
